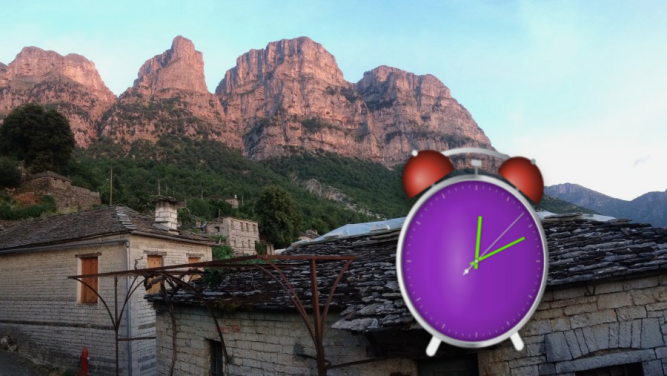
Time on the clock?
12:11:08
